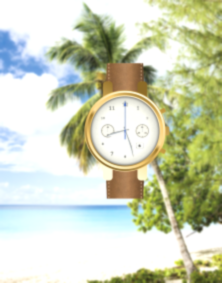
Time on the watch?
8:27
